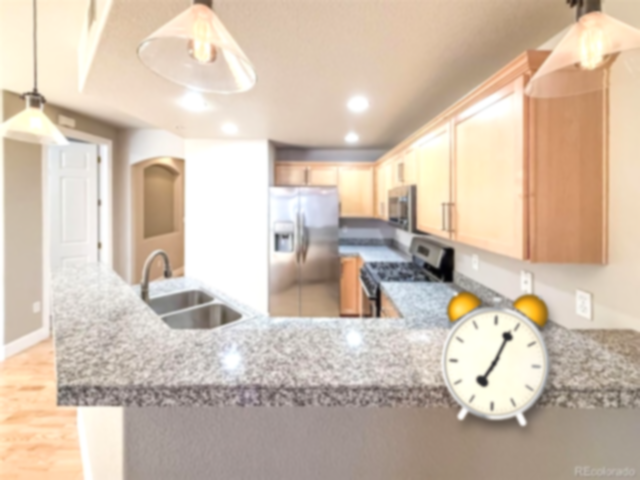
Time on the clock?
7:04
